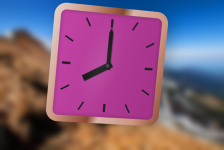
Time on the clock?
8:00
